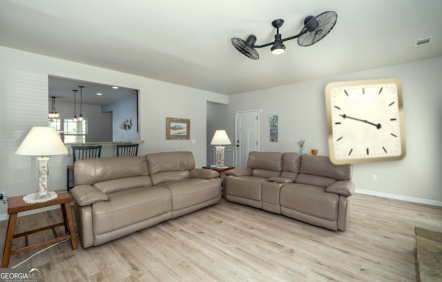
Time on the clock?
3:48
